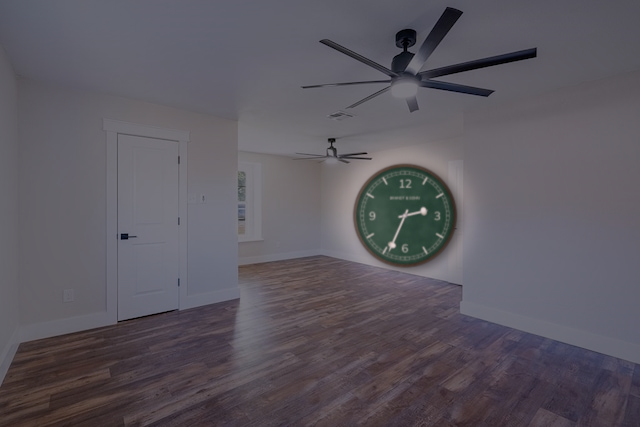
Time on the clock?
2:34
